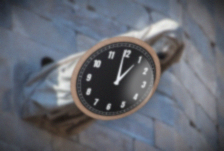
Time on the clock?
12:59
